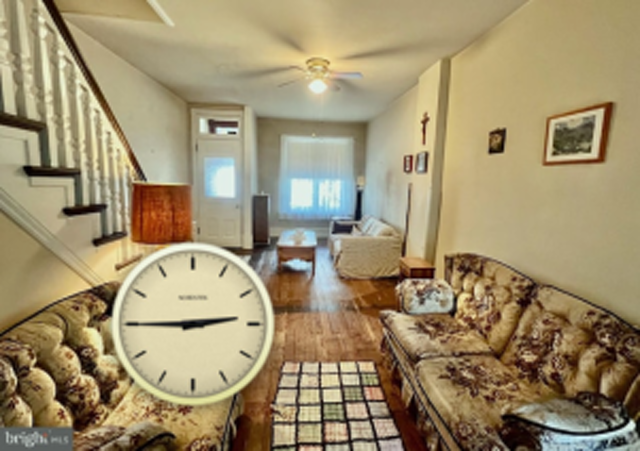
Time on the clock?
2:45
